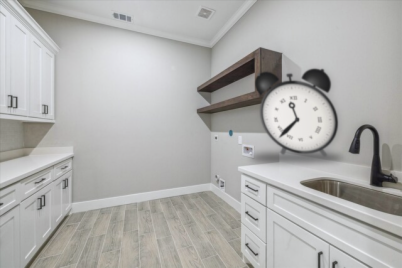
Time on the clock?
11:38
